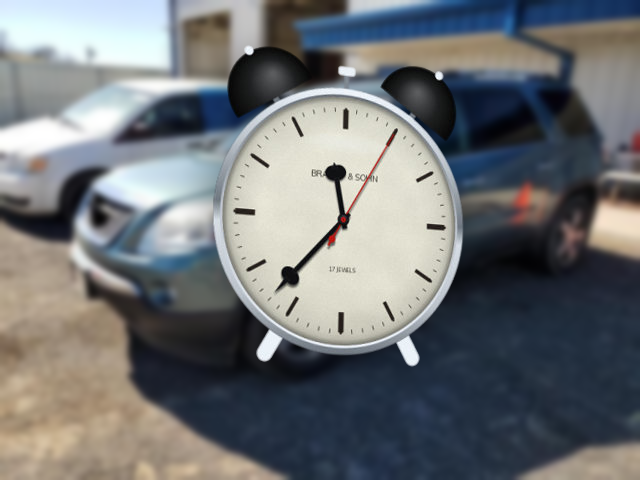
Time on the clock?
11:37:05
